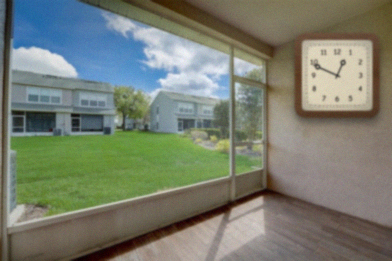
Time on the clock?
12:49
